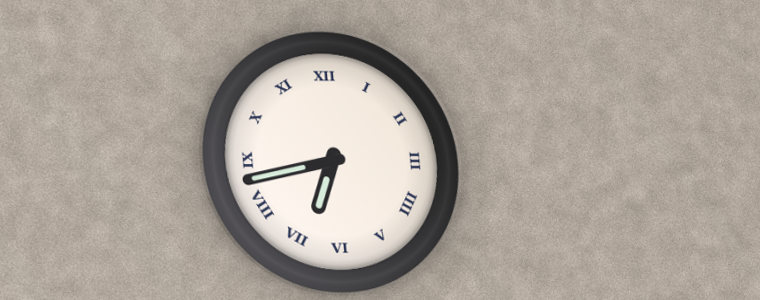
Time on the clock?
6:43
